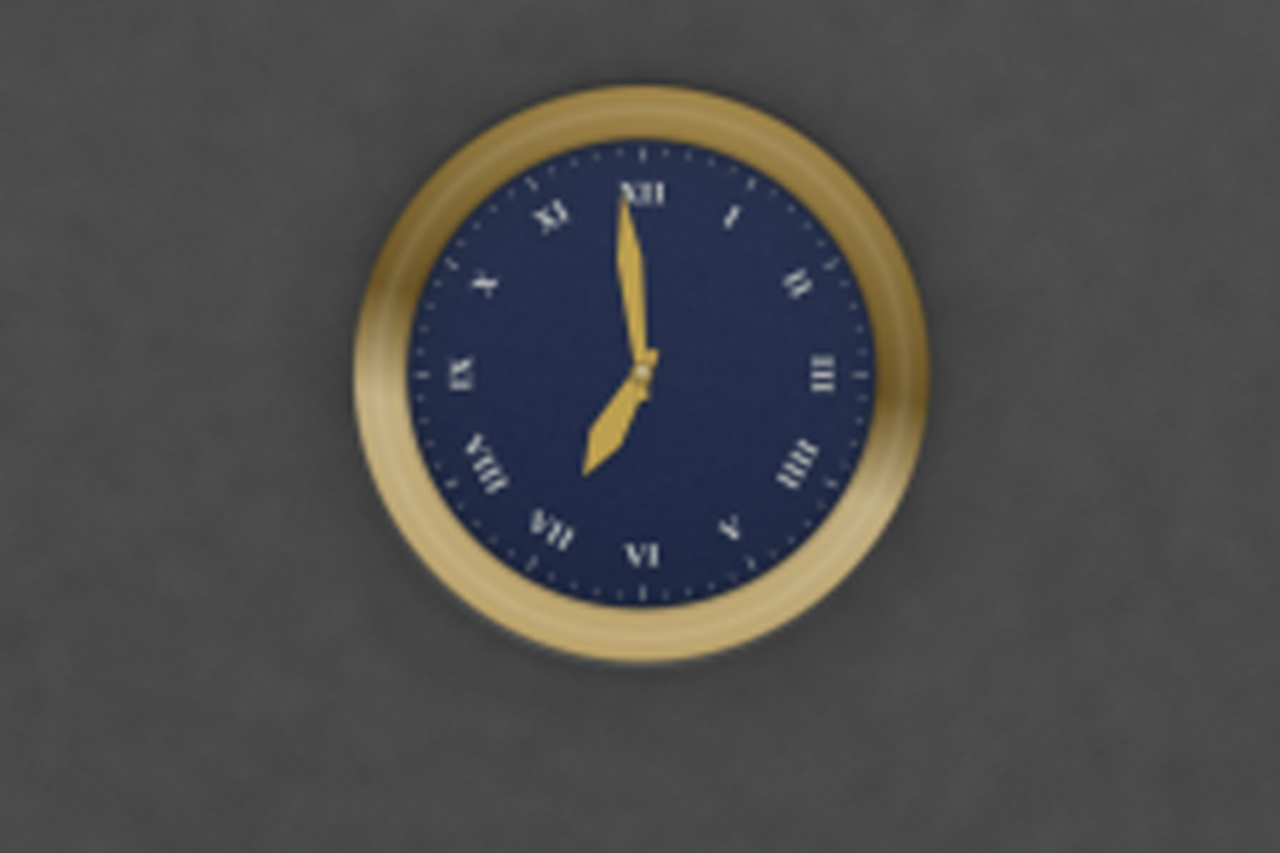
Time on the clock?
6:59
